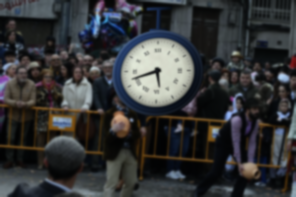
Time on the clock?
5:42
